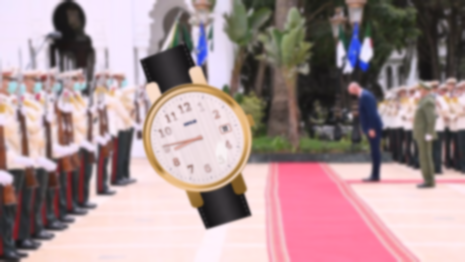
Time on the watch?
8:46
